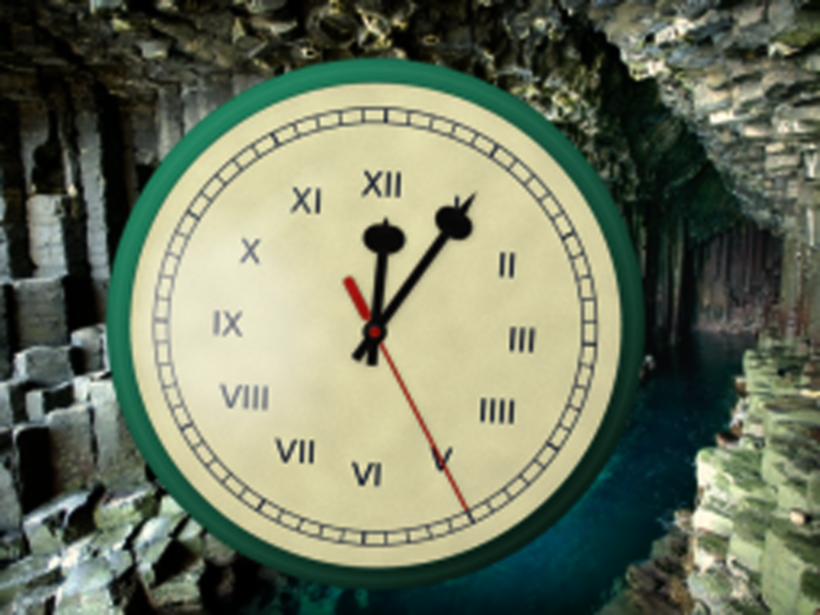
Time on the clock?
12:05:25
